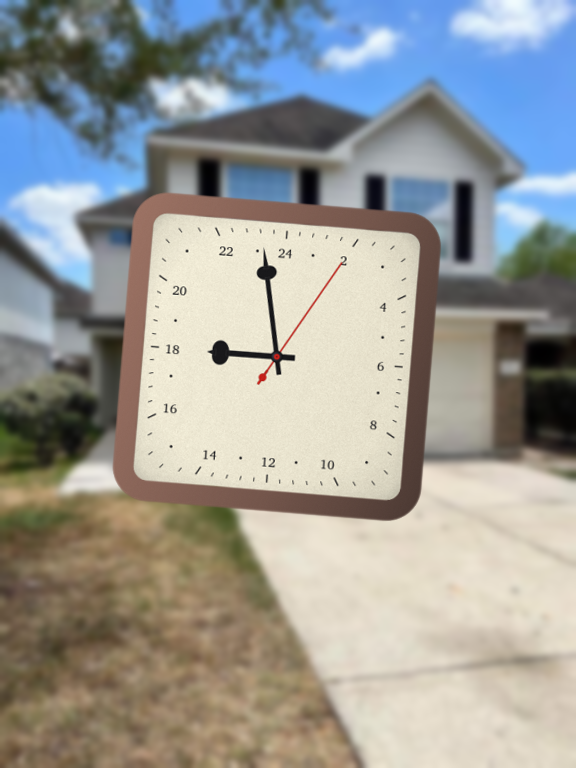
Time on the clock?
17:58:05
